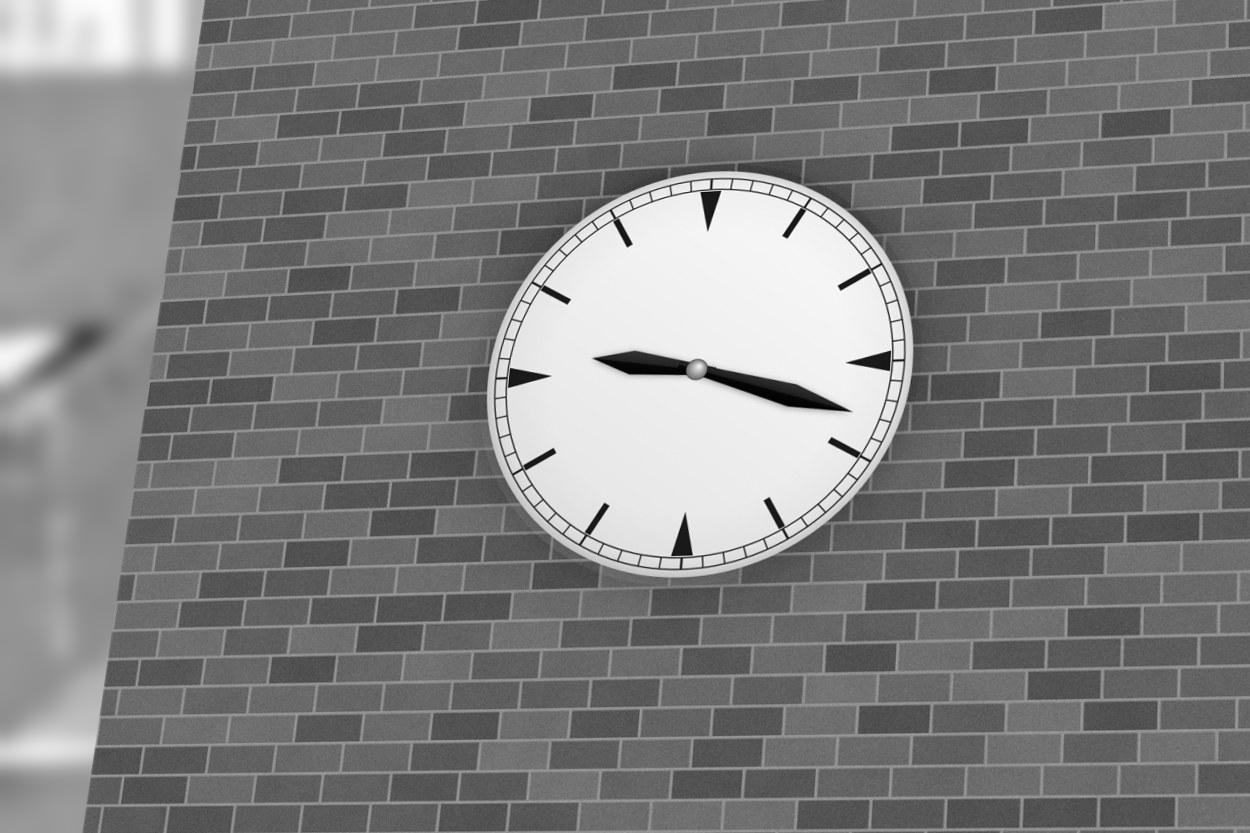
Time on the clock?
9:18
